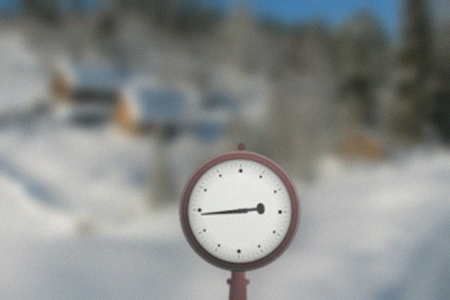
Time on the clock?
2:44
